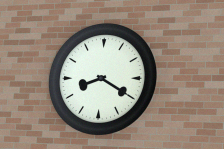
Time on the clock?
8:20
